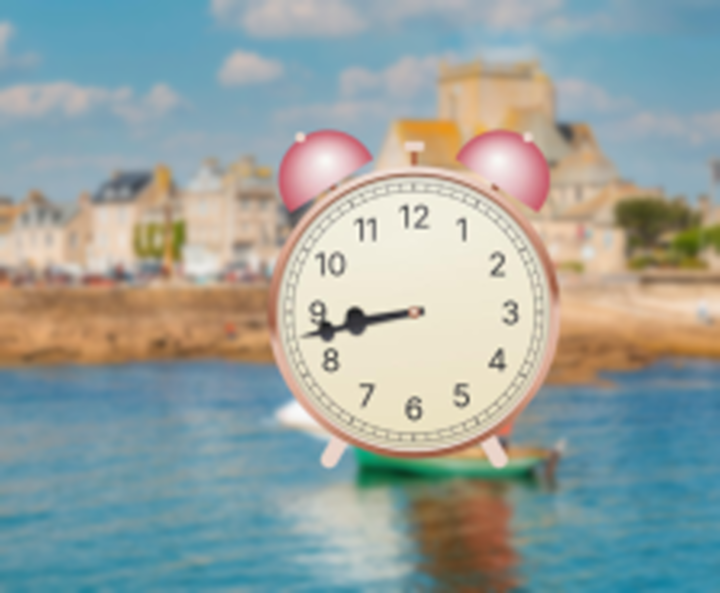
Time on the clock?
8:43
